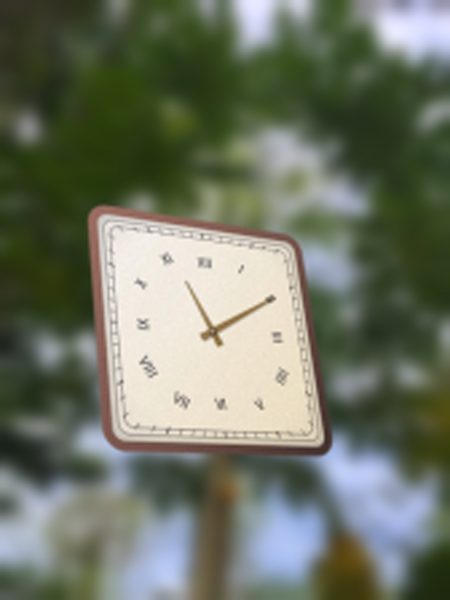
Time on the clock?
11:10
